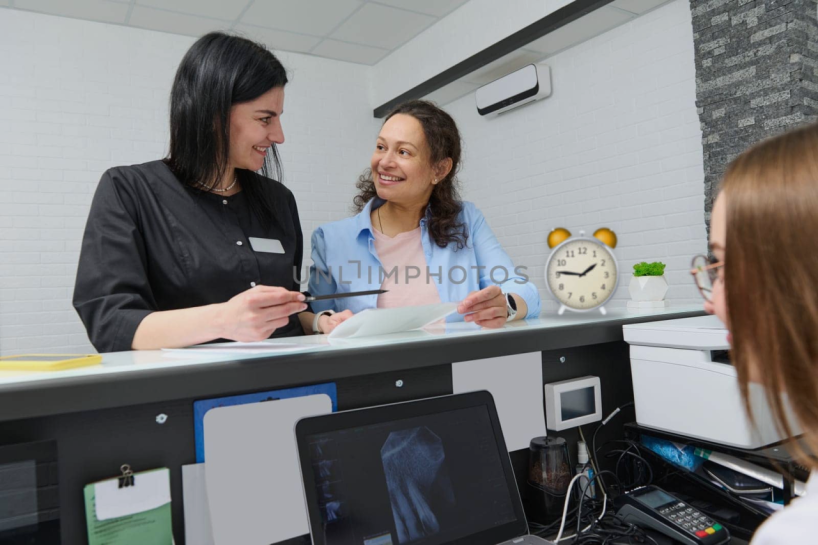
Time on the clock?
1:46
